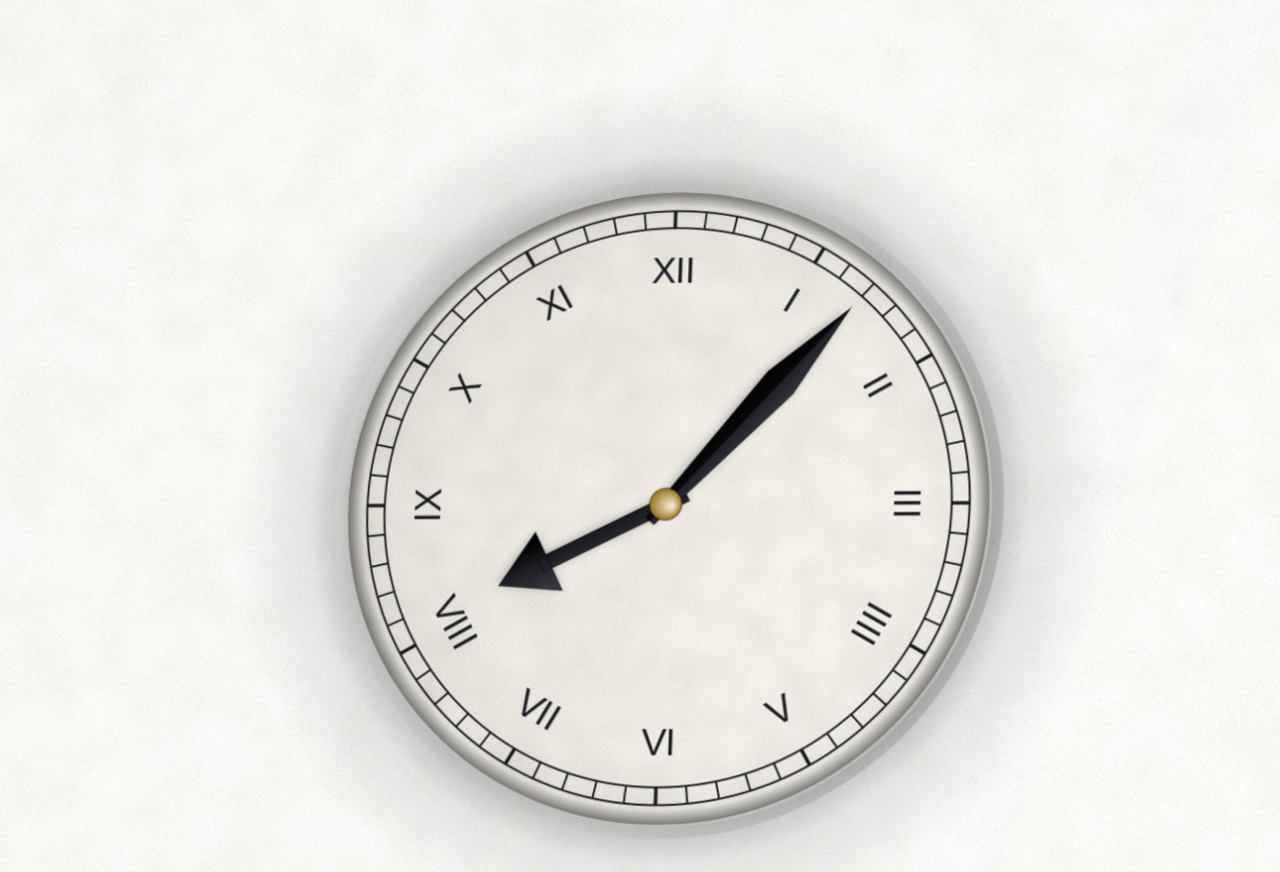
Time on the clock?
8:07
